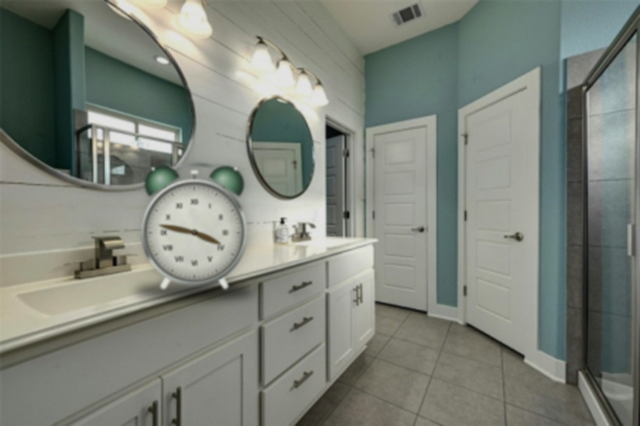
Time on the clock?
3:47
